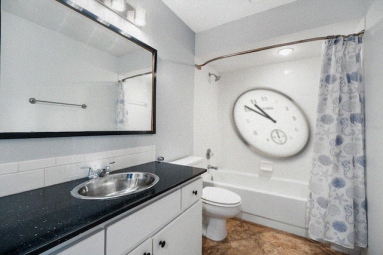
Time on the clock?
10:51
